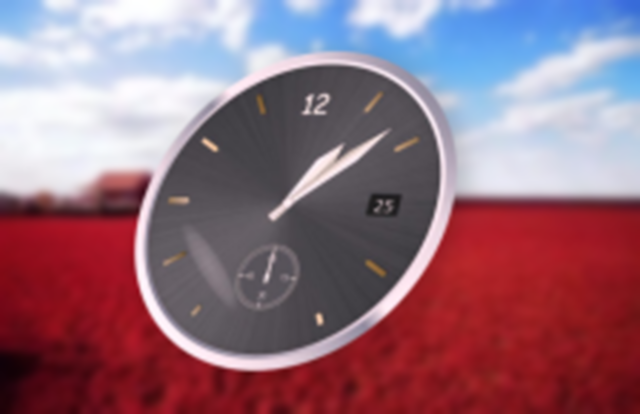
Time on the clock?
1:08
